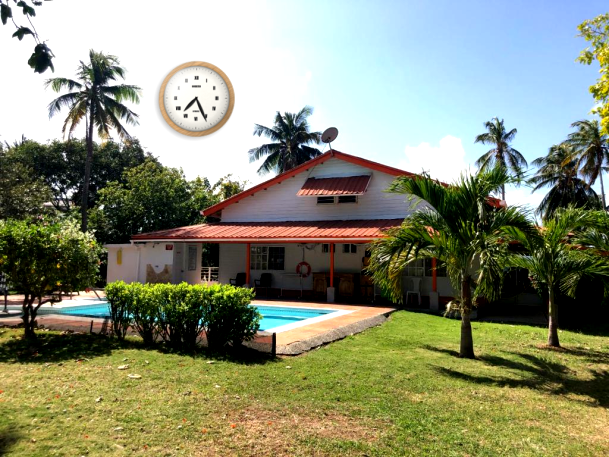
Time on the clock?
7:26
